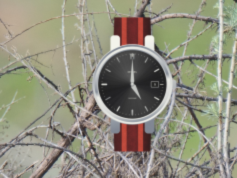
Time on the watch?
5:00
